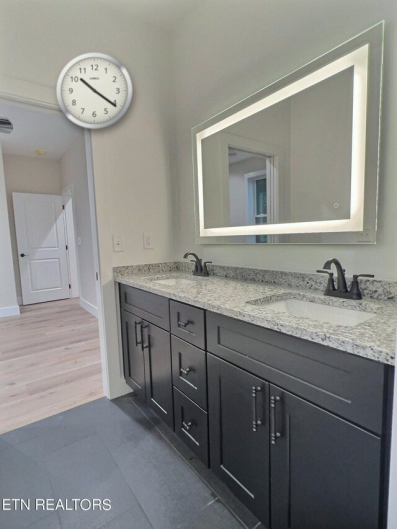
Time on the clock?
10:21
